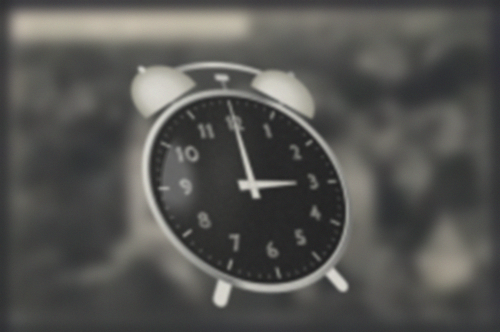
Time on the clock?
3:00
